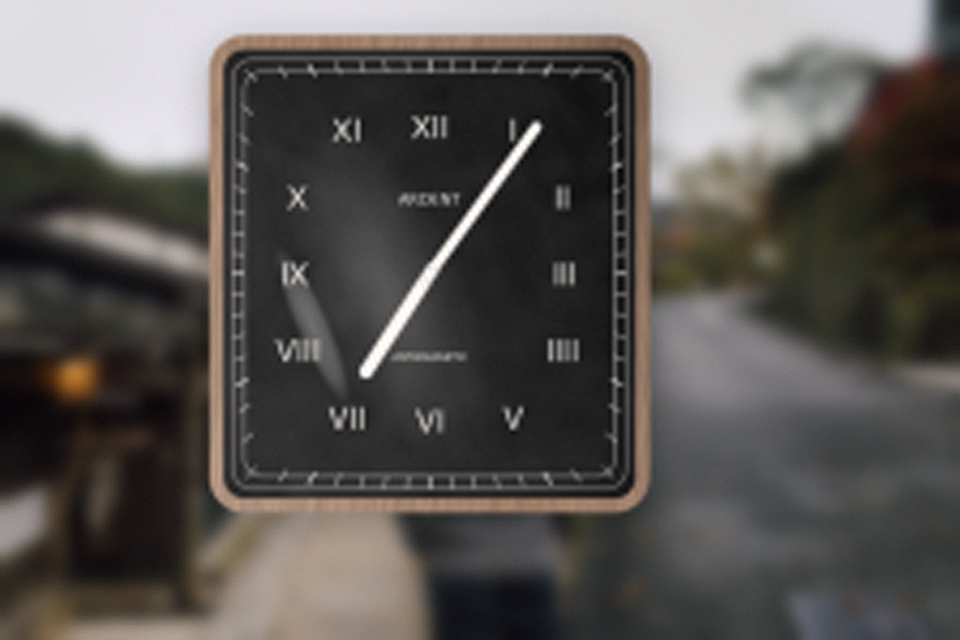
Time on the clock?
7:06
